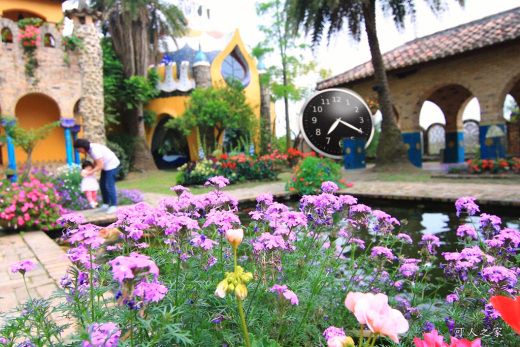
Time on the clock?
7:20
